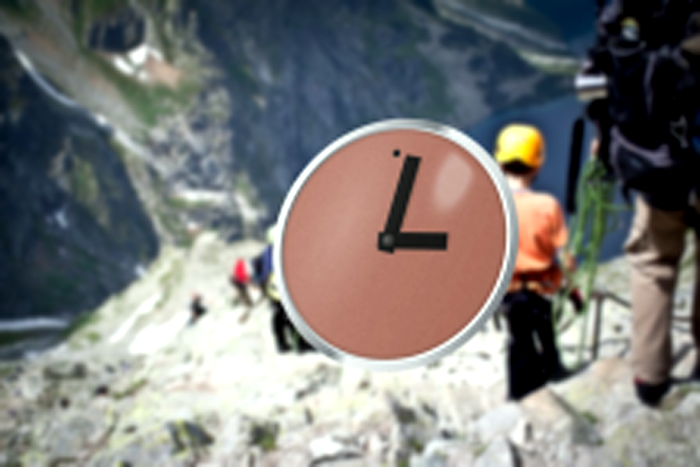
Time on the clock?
3:02
